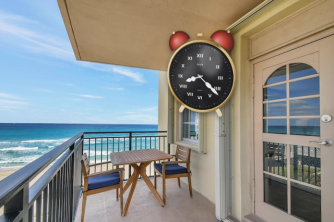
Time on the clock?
8:22
